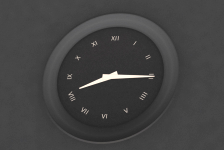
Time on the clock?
8:15
